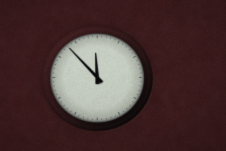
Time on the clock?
11:53
